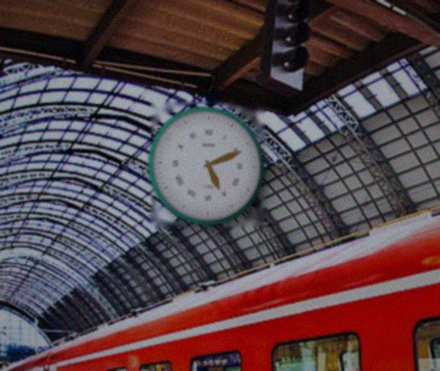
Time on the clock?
5:11
